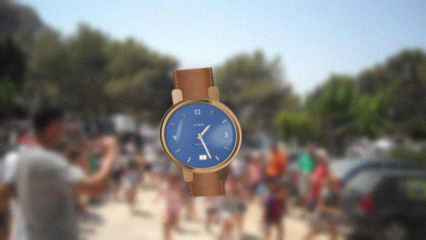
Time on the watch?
1:27
